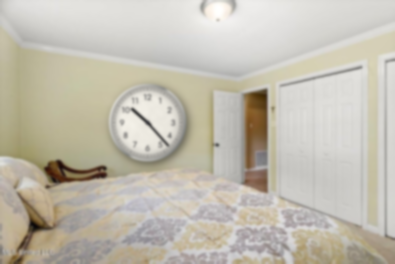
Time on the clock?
10:23
